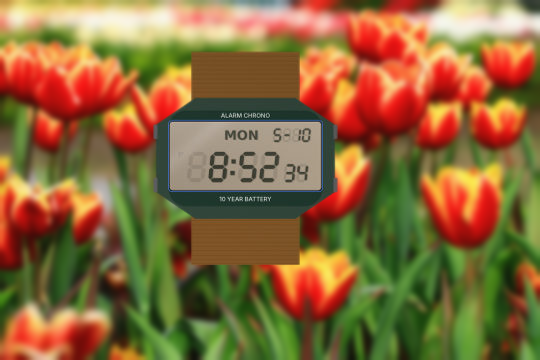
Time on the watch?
8:52:34
